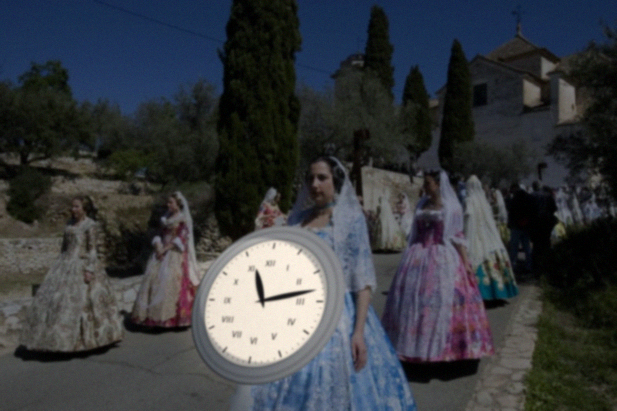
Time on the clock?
11:13
